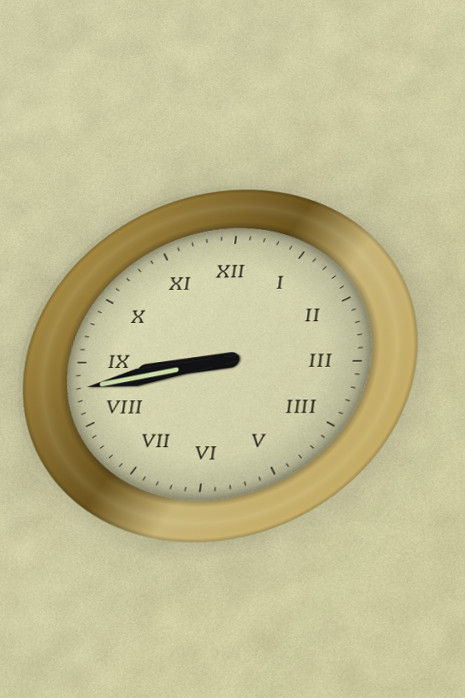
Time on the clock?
8:43
